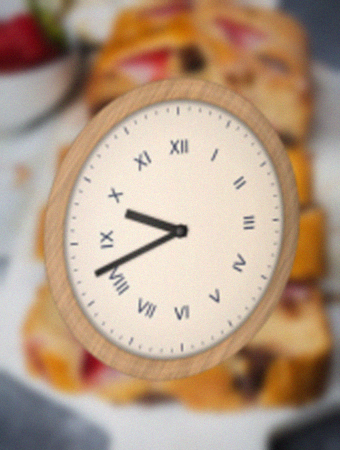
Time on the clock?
9:42
